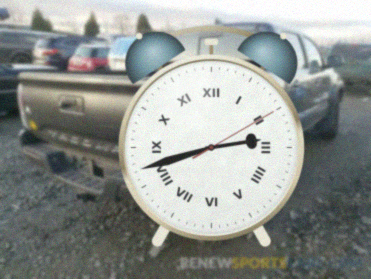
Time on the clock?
2:42:10
